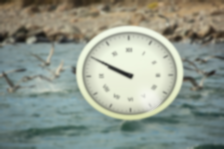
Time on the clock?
9:50
